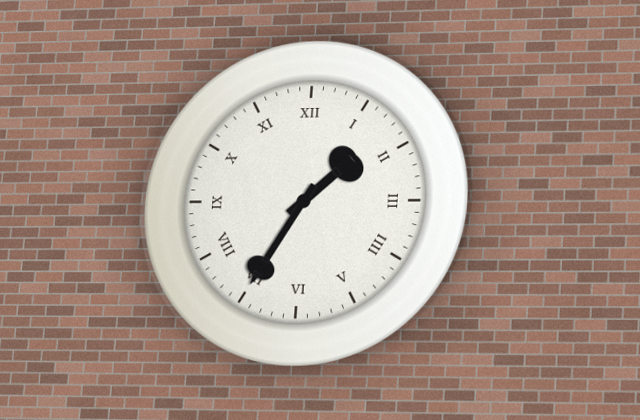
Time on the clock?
1:35
